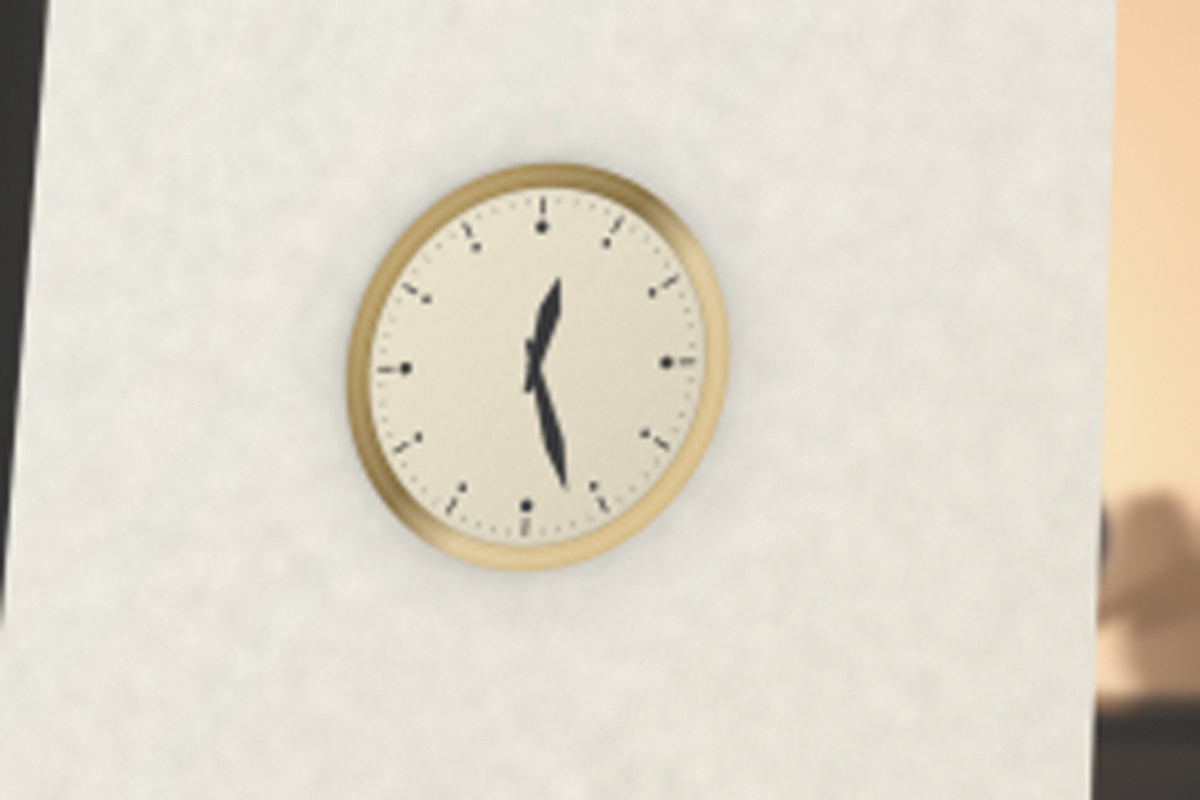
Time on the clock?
12:27
